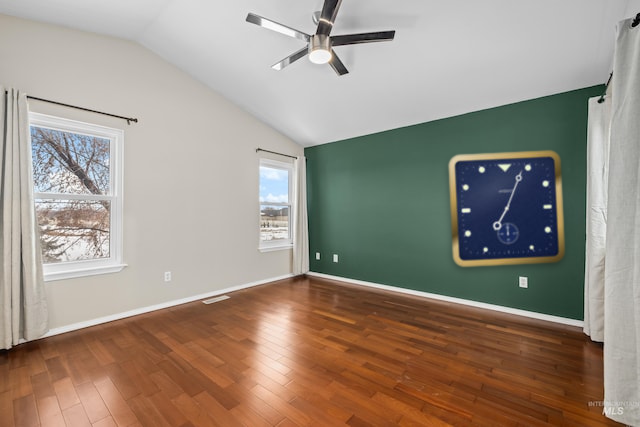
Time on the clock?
7:04
